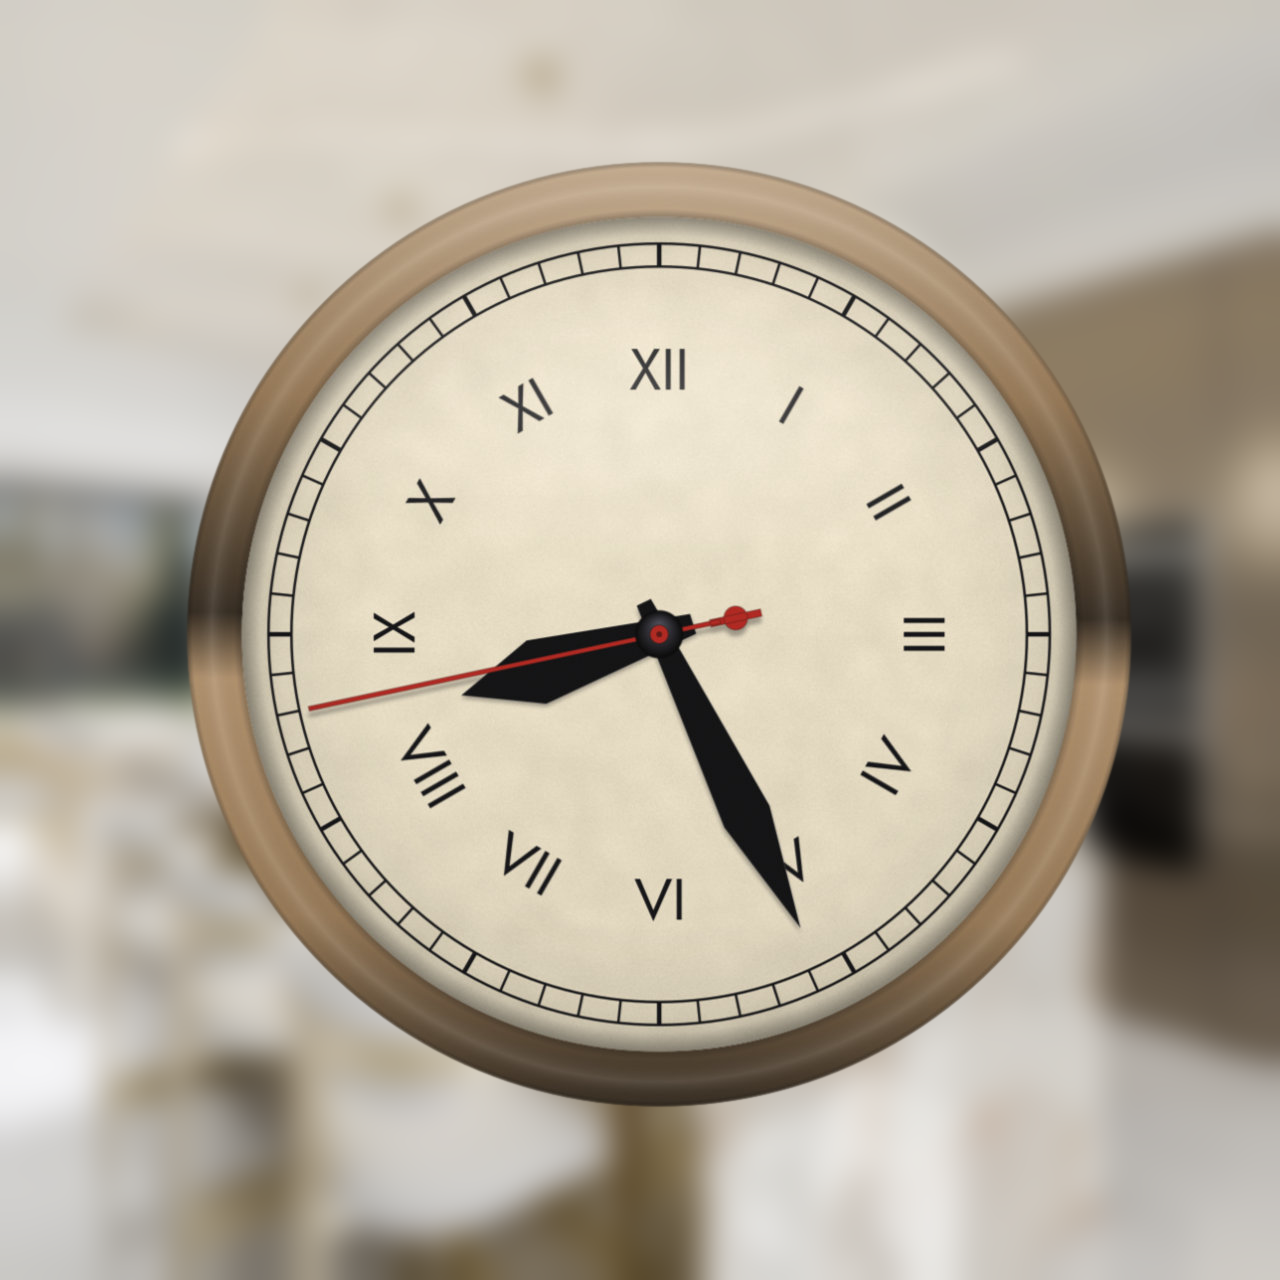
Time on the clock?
8:25:43
